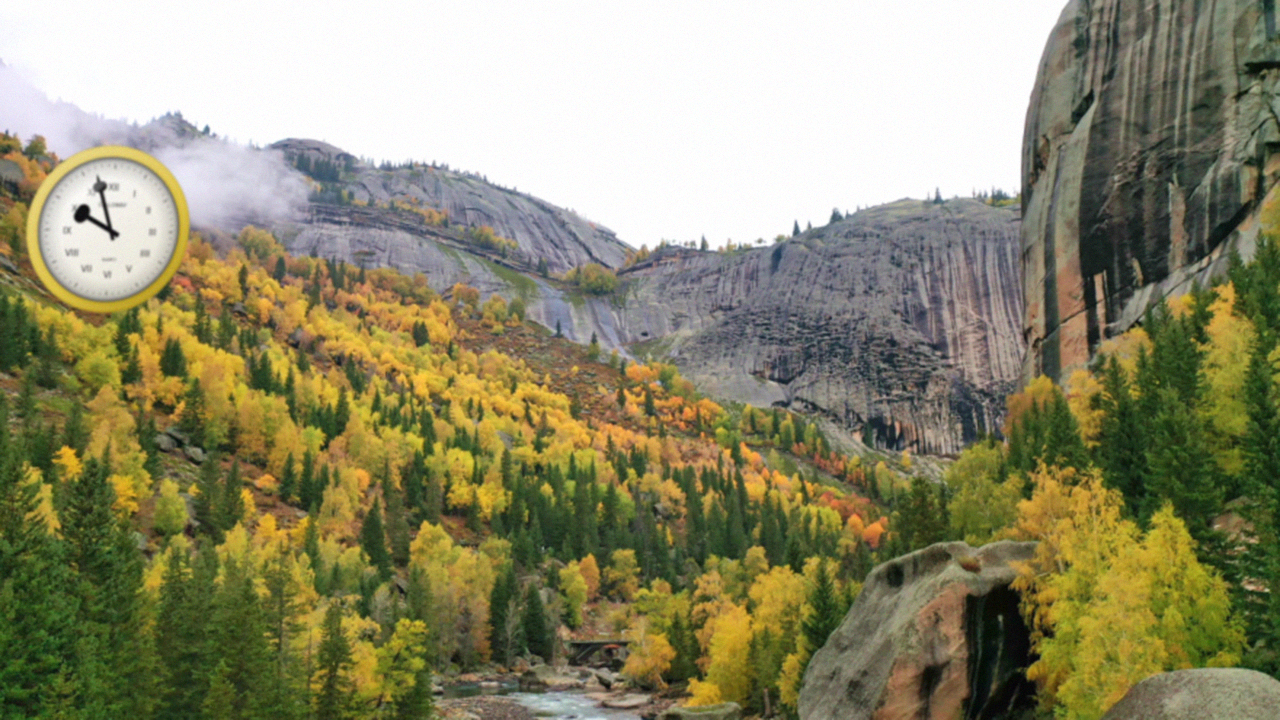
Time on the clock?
9:57
